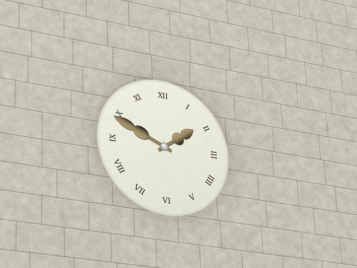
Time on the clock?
1:49
